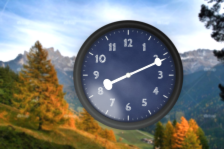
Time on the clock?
8:11
